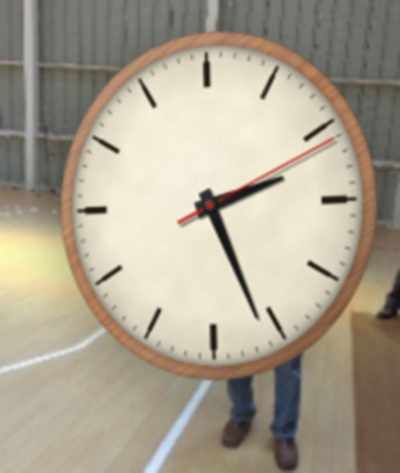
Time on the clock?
2:26:11
